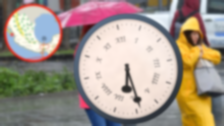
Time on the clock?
6:29
